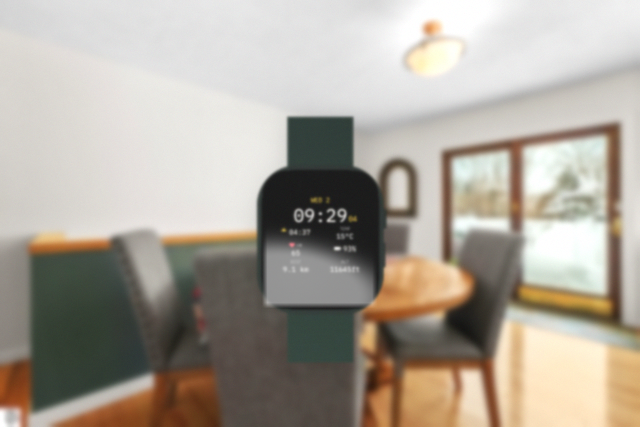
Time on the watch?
9:29
